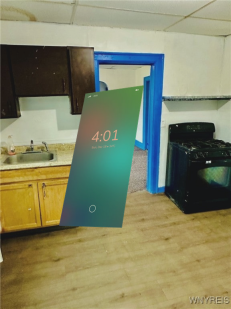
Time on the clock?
4:01
